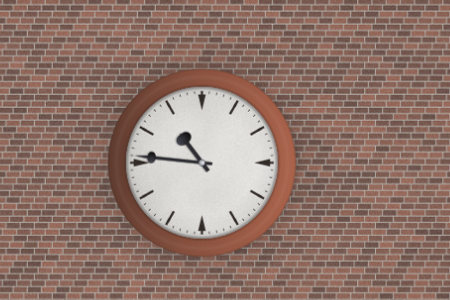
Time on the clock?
10:46
